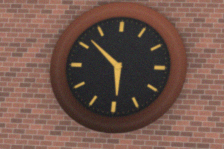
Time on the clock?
5:52
